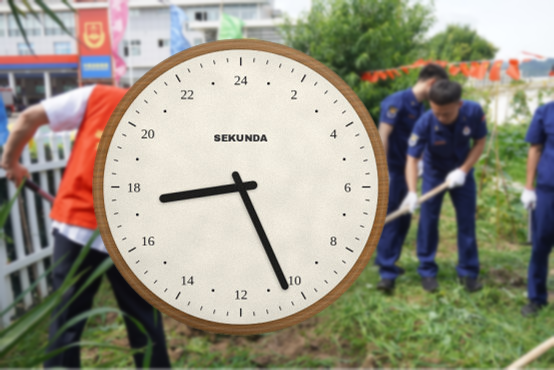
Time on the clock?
17:26
